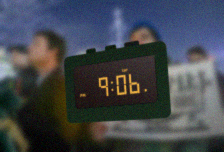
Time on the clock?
9:06
